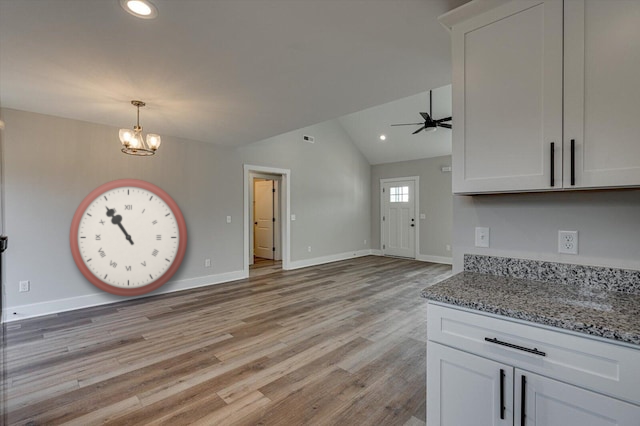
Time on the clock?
10:54
